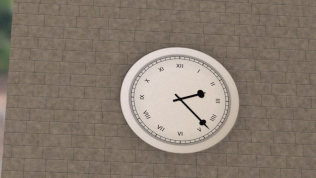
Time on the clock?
2:23
